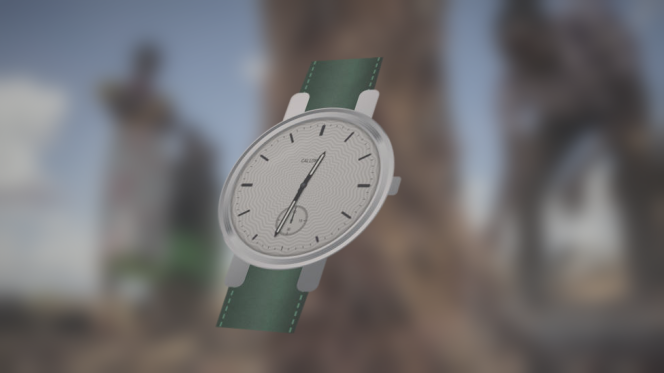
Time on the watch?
12:32
